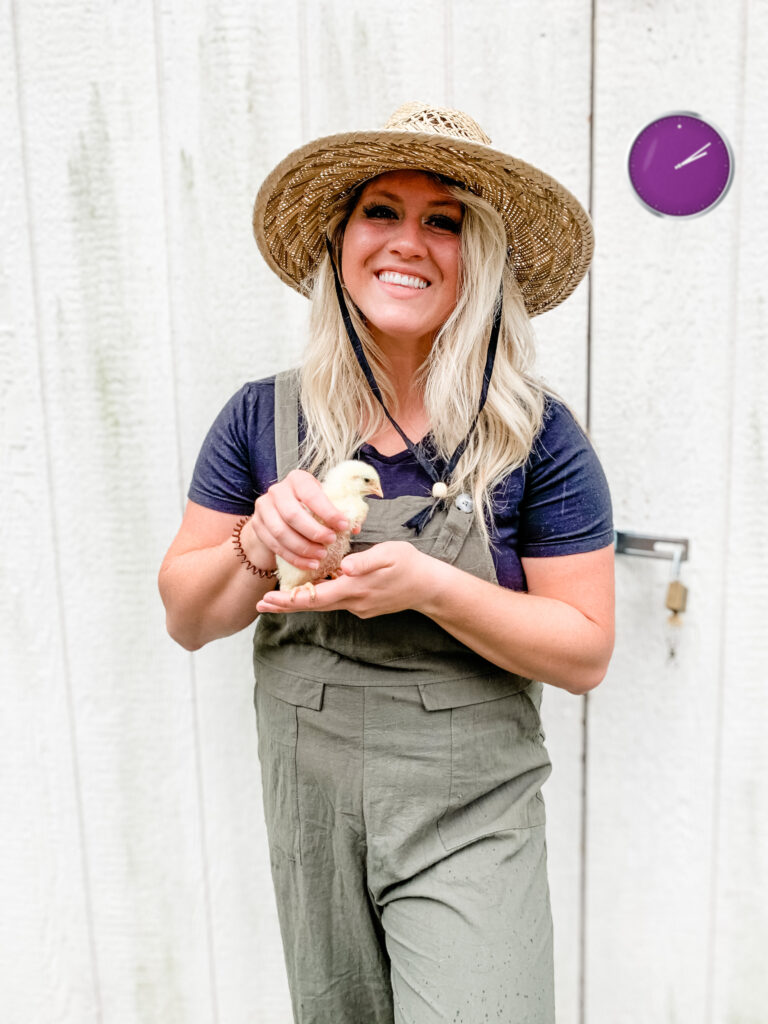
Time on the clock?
2:09
